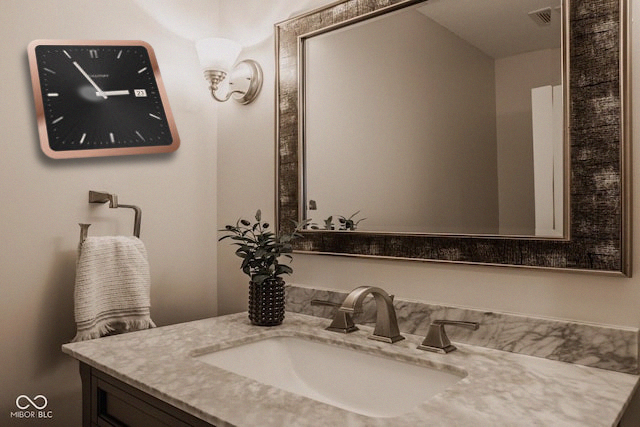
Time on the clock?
2:55
